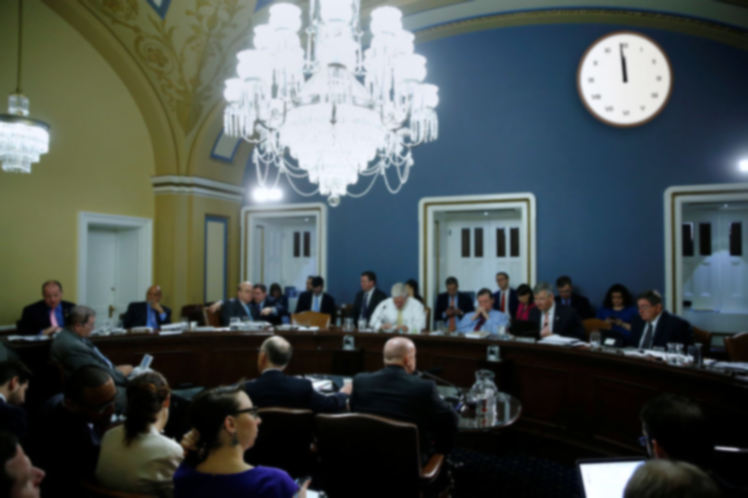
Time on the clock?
11:59
